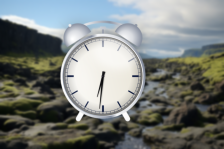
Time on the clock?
6:31
